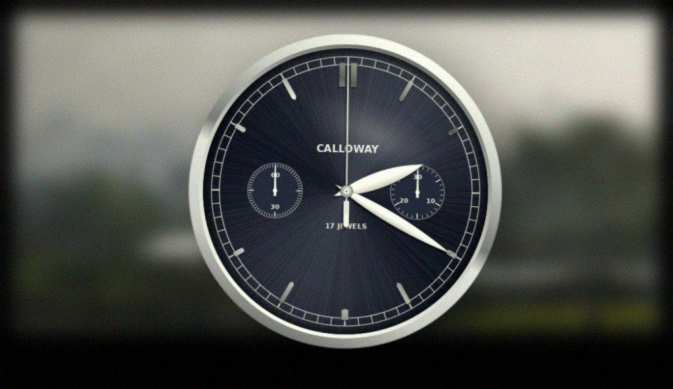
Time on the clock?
2:20
